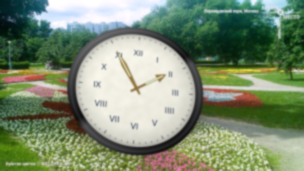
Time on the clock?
1:55
